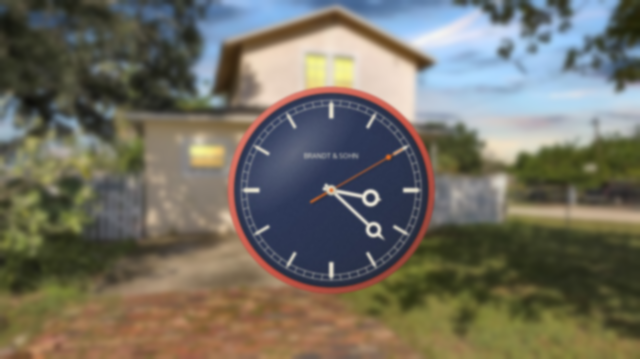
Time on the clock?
3:22:10
